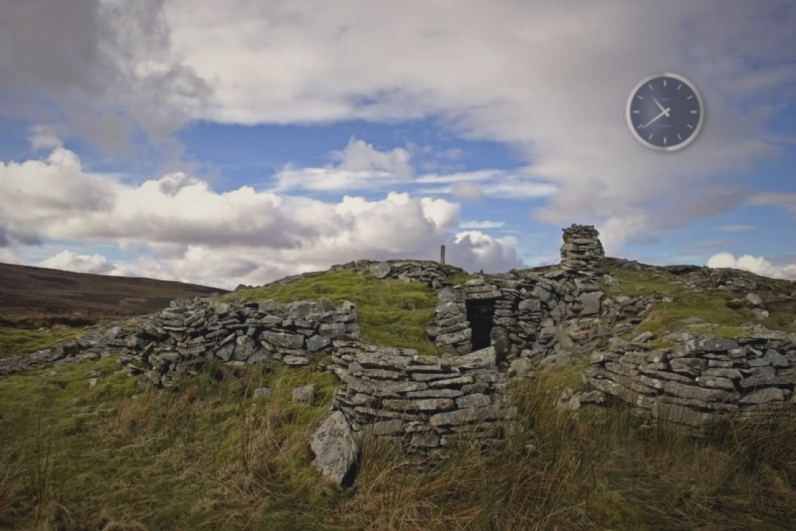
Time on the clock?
10:39
